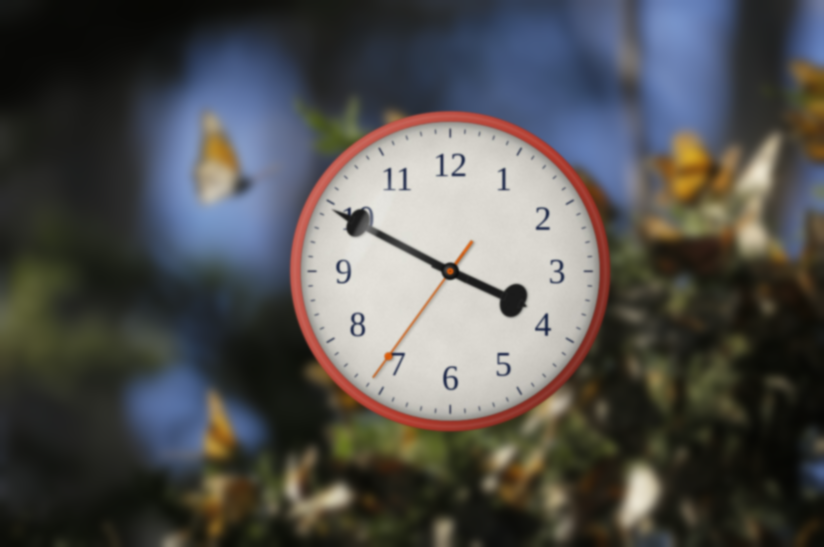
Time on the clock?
3:49:36
